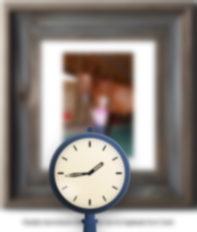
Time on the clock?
1:44
